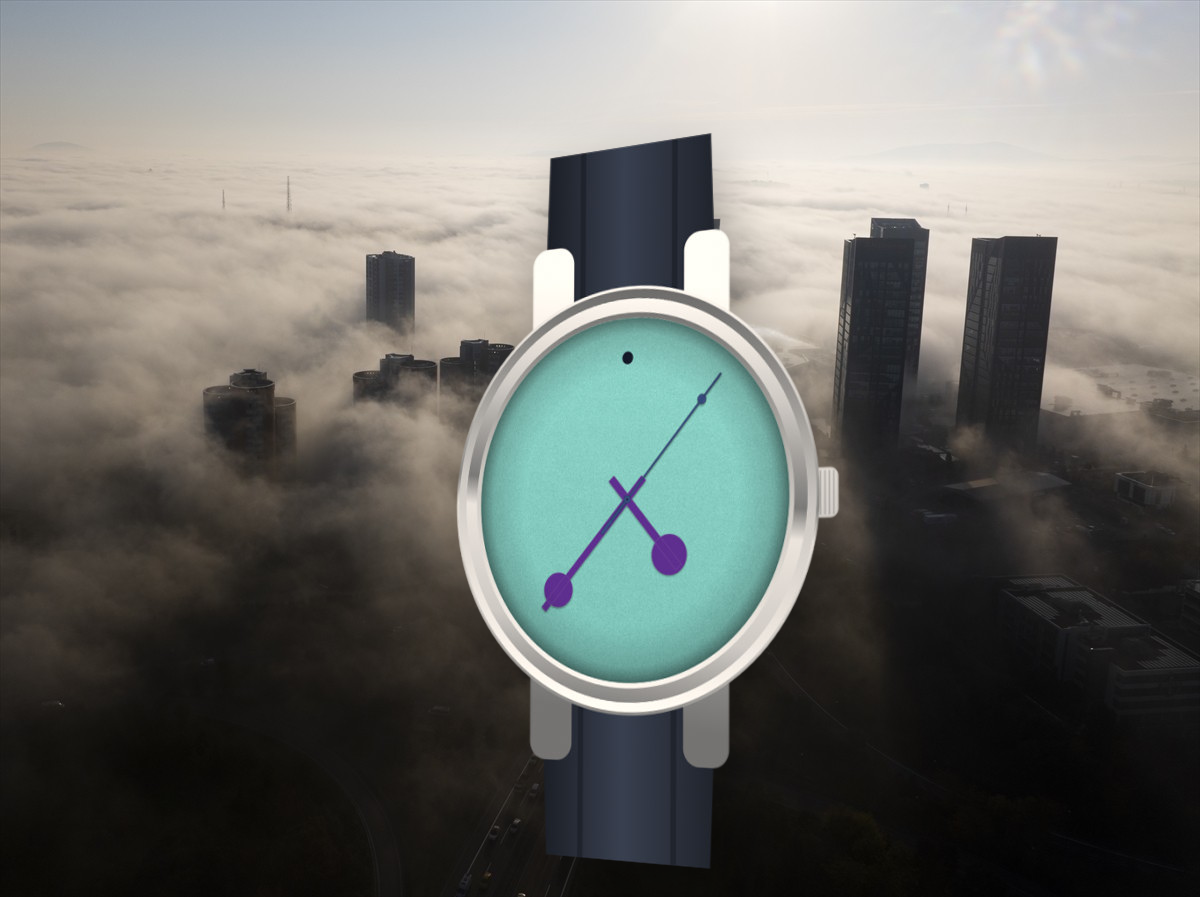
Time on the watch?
4:37:07
